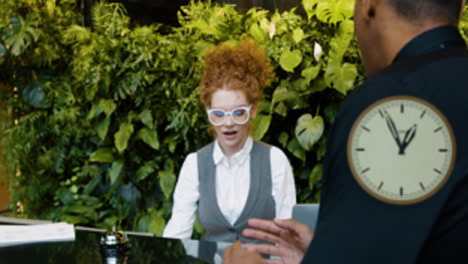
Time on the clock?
12:56
